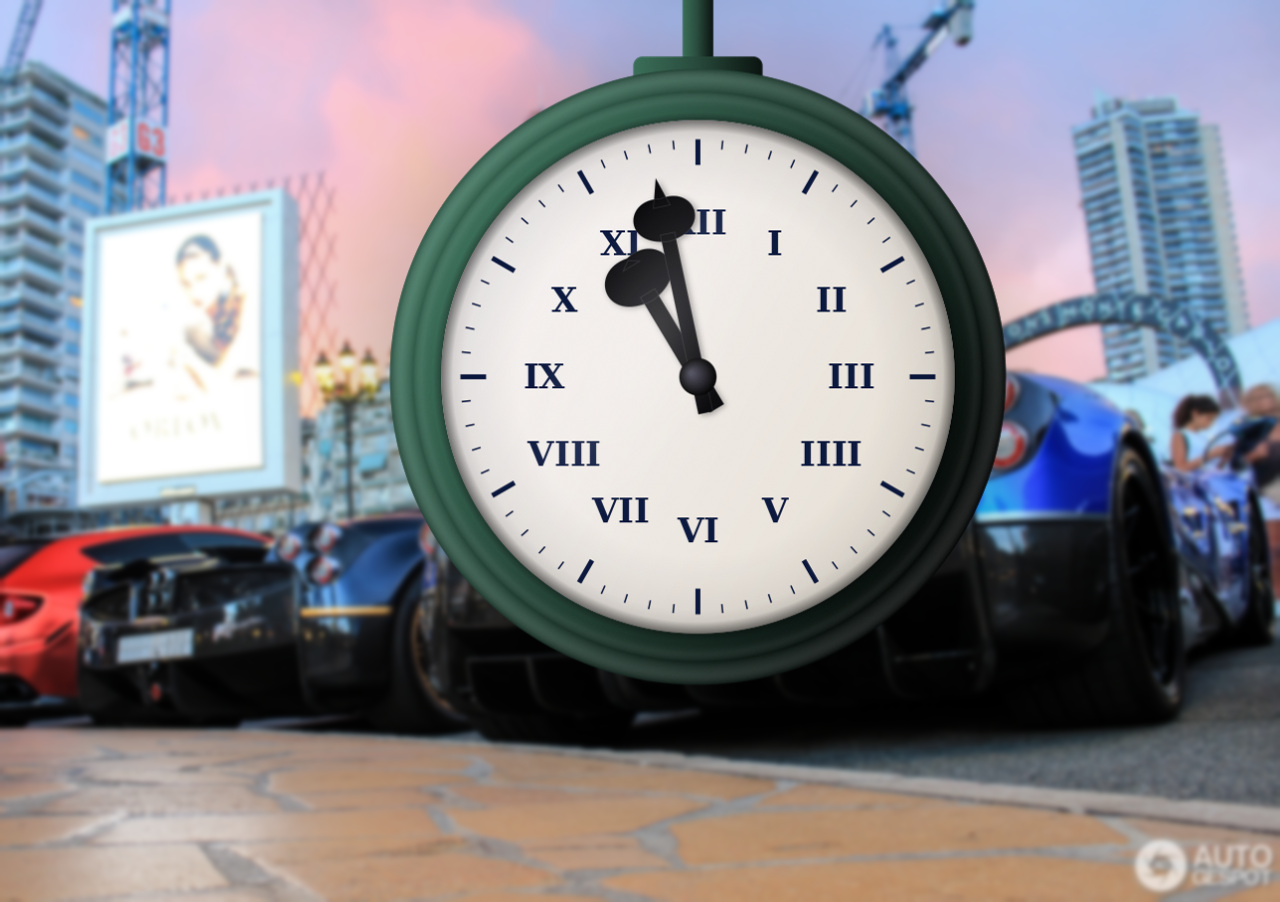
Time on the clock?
10:58
